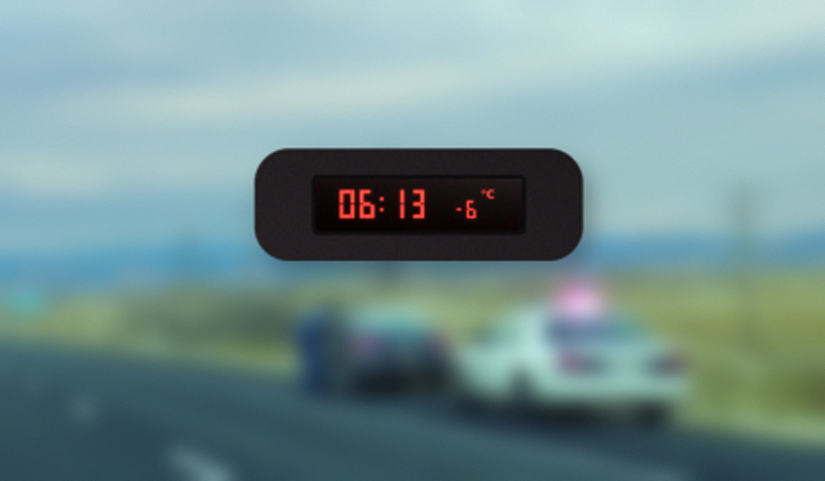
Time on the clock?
6:13
